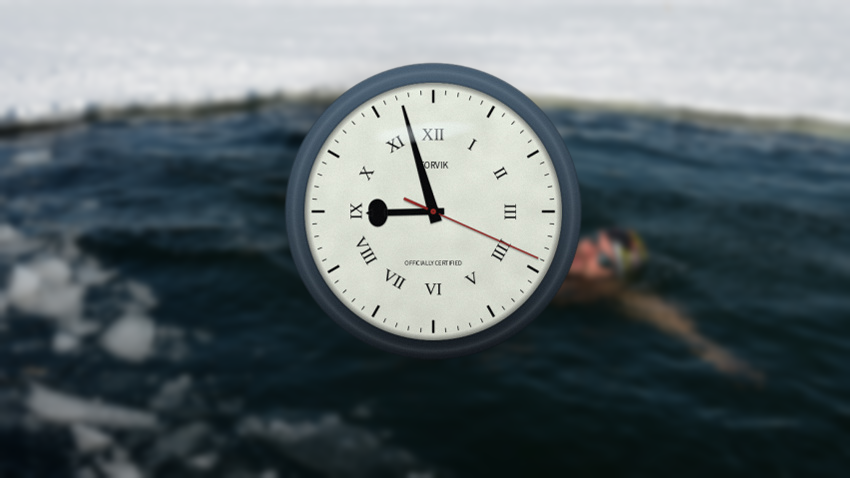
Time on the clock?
8:57:19
